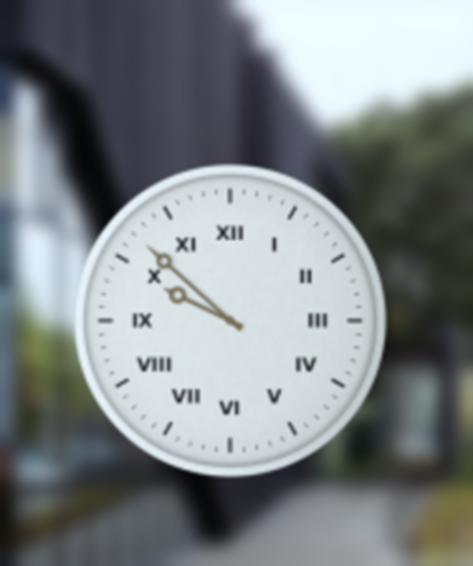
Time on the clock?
9:52
